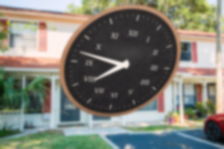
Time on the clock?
7:47
